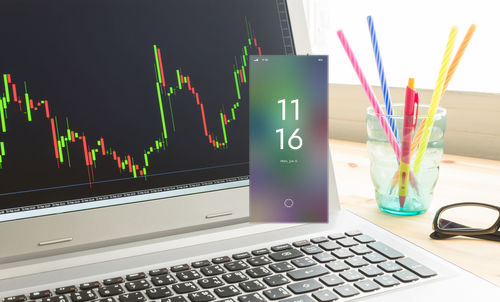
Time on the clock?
11:16
